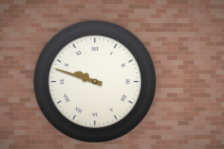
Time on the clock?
9:48
